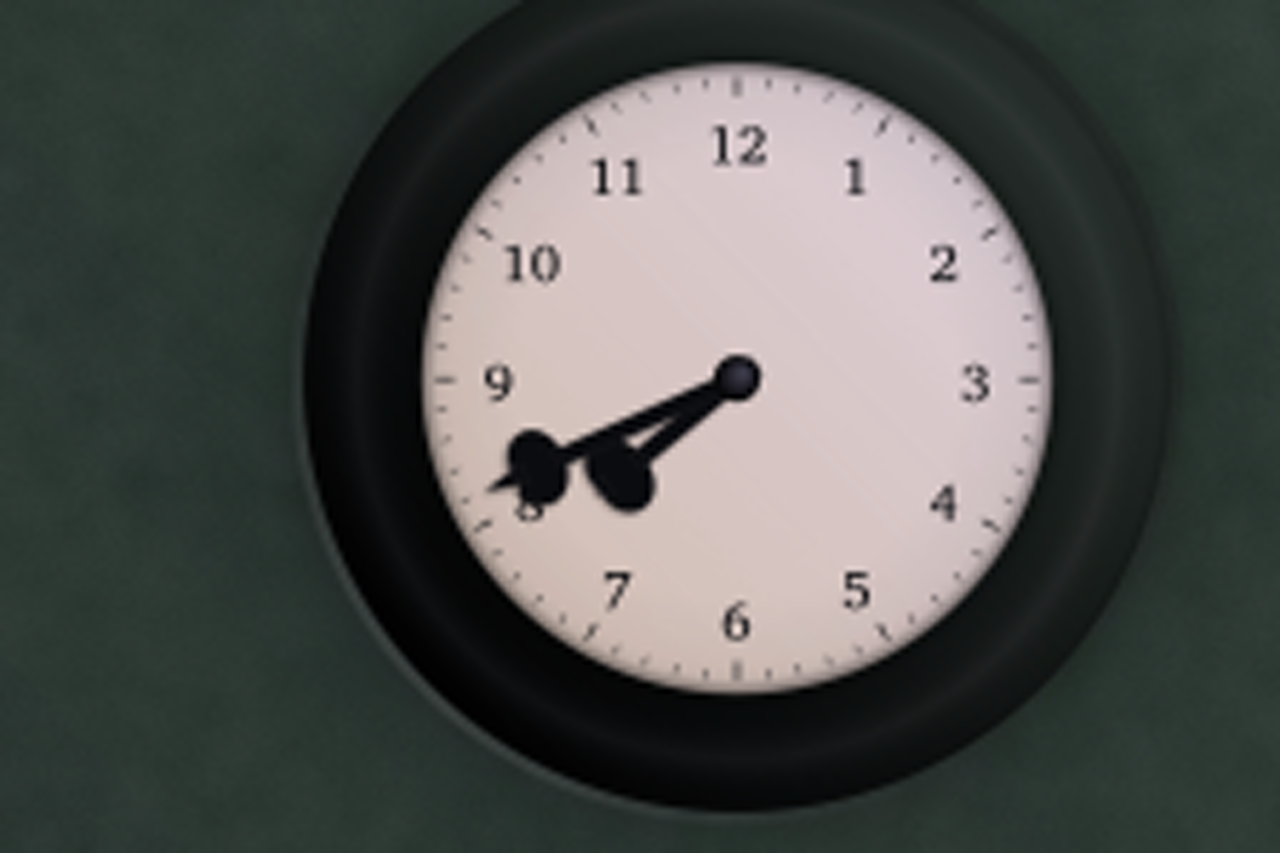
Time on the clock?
7:41
